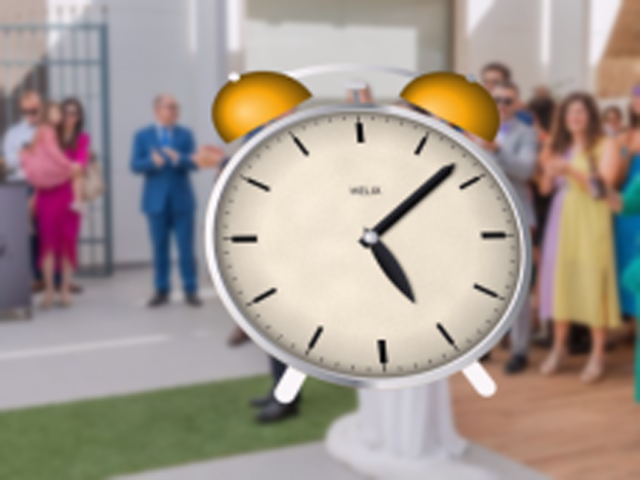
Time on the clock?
5:08
